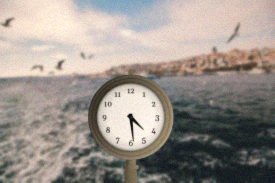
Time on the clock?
4:29
